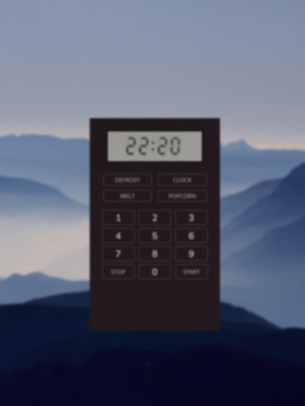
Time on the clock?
22:20
